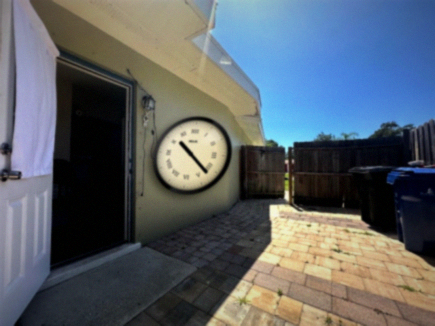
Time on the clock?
10:22
